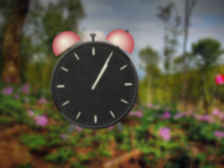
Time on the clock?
1:05
